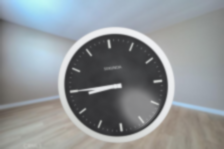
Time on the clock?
8:45
